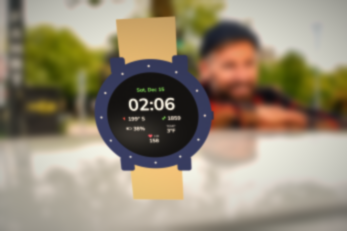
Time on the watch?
2:06
